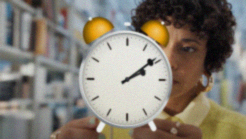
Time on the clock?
2:09
